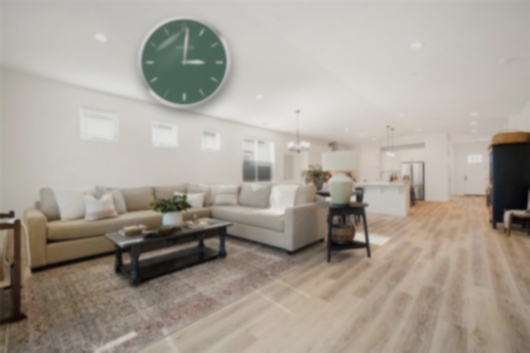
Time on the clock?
3:01
